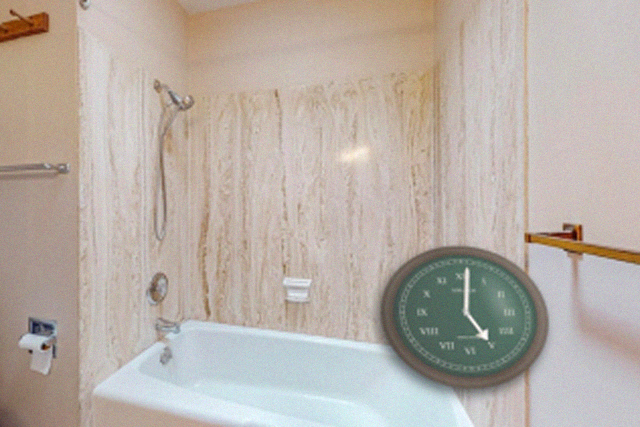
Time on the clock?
5:01
